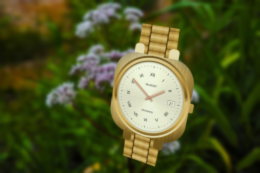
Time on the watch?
1:51
